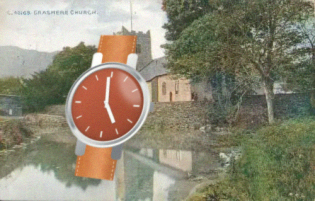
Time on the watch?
4:59
